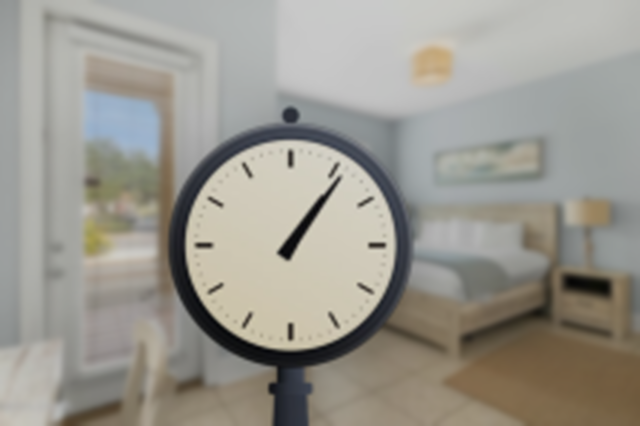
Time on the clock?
1:06
